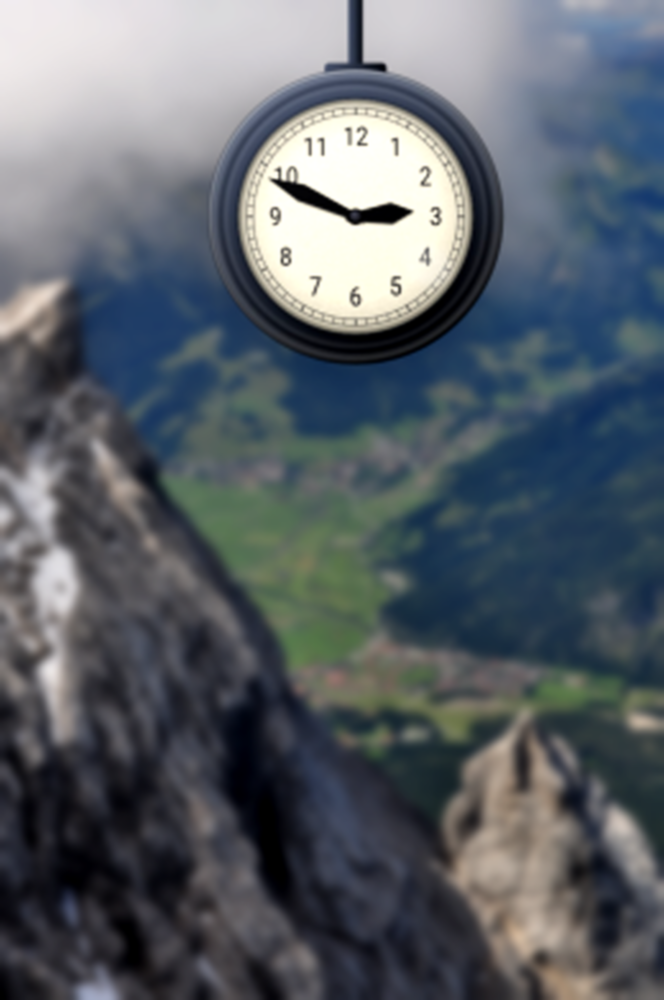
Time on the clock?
2:49
